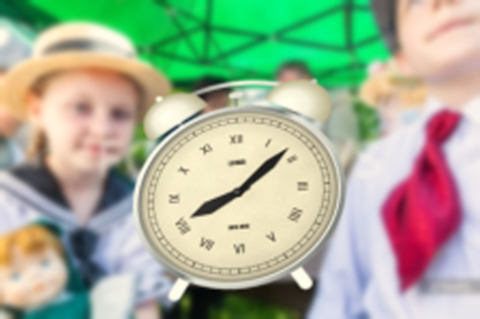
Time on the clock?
8:08
